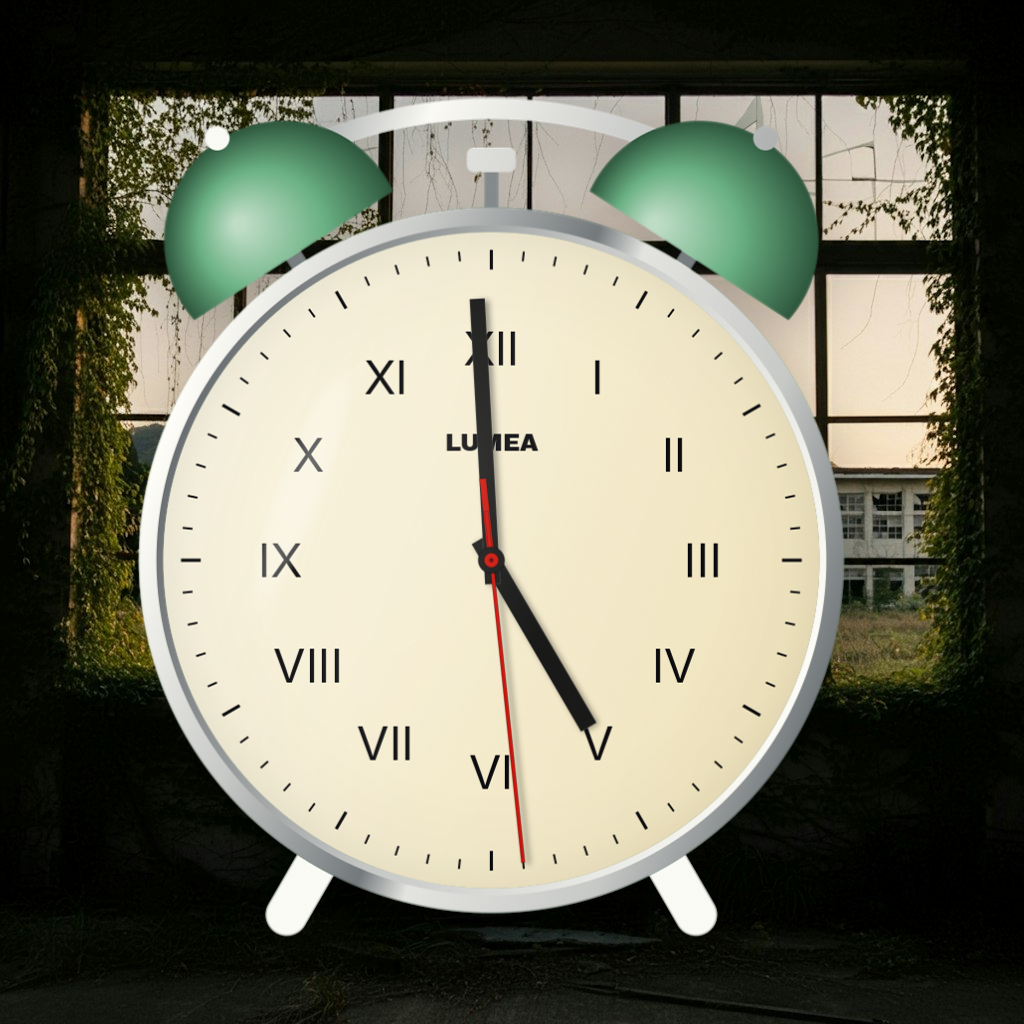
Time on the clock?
4:59:29
